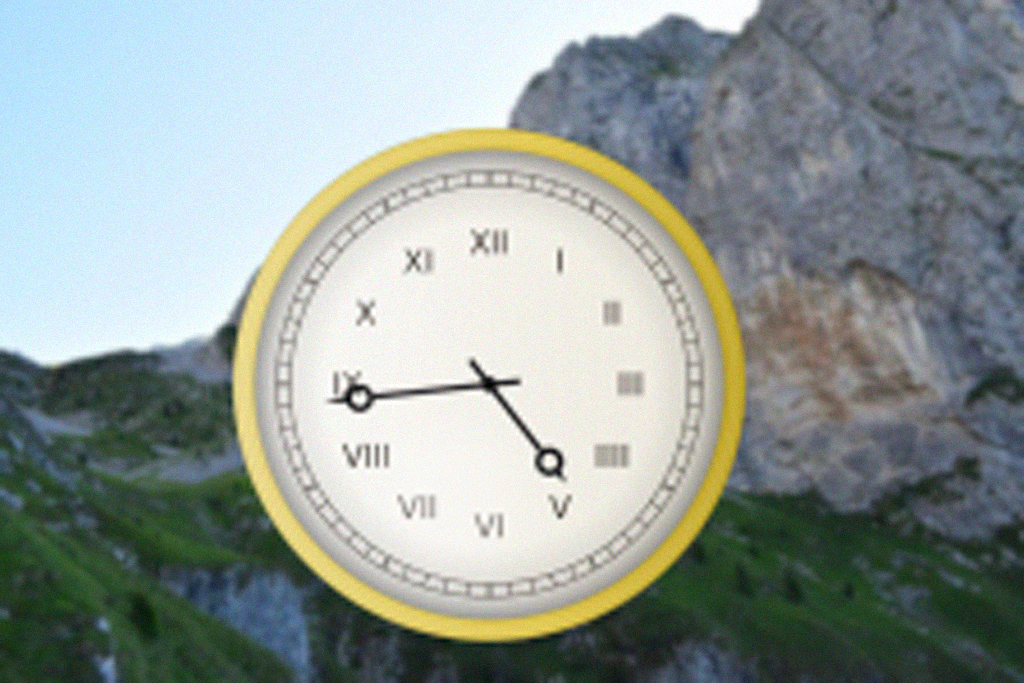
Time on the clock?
4:44
